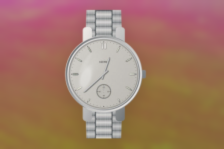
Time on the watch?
12:38
